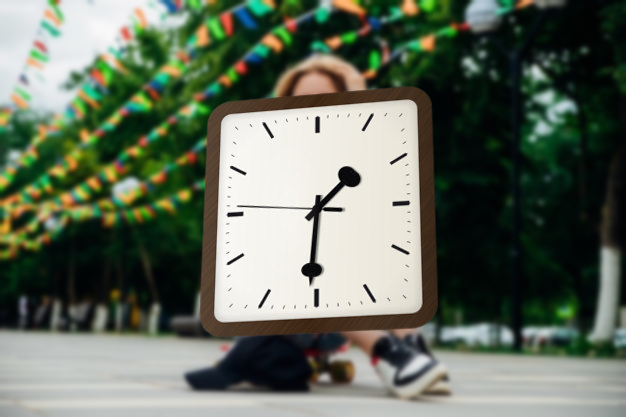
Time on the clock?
1:30:46
